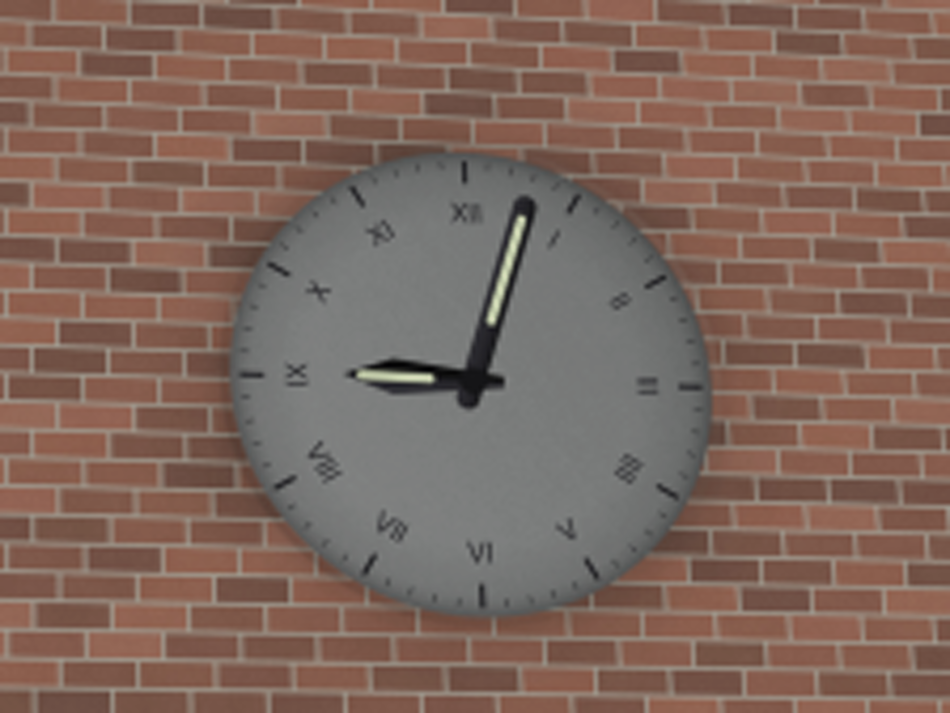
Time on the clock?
9:03
